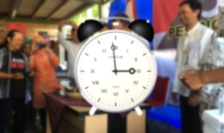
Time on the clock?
2:59
